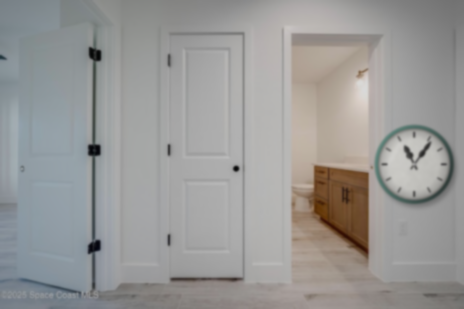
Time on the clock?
11:06
